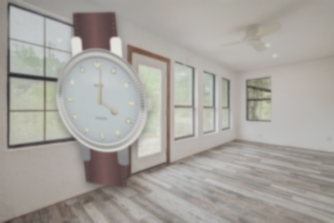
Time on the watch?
4:01
